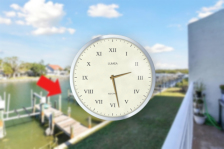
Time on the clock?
2:28
